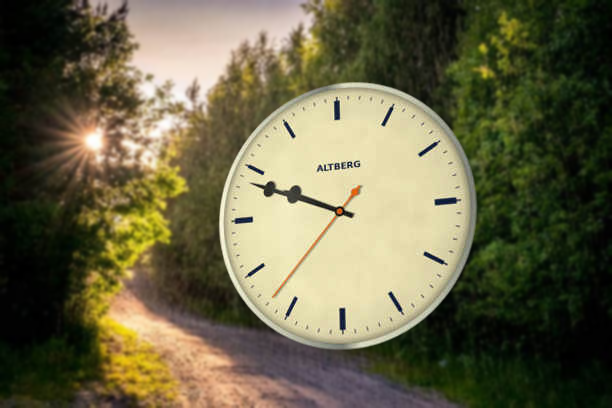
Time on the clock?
9:48:37
